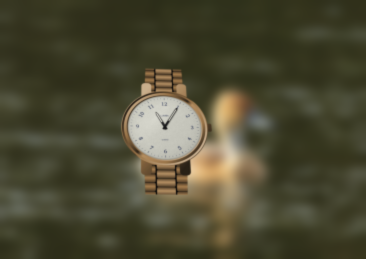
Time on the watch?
11:05
